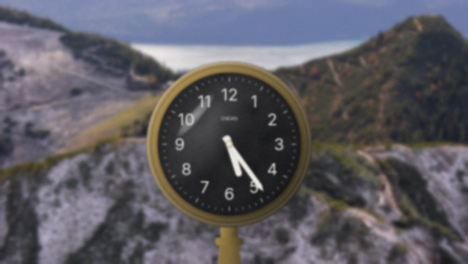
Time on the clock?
5:24
